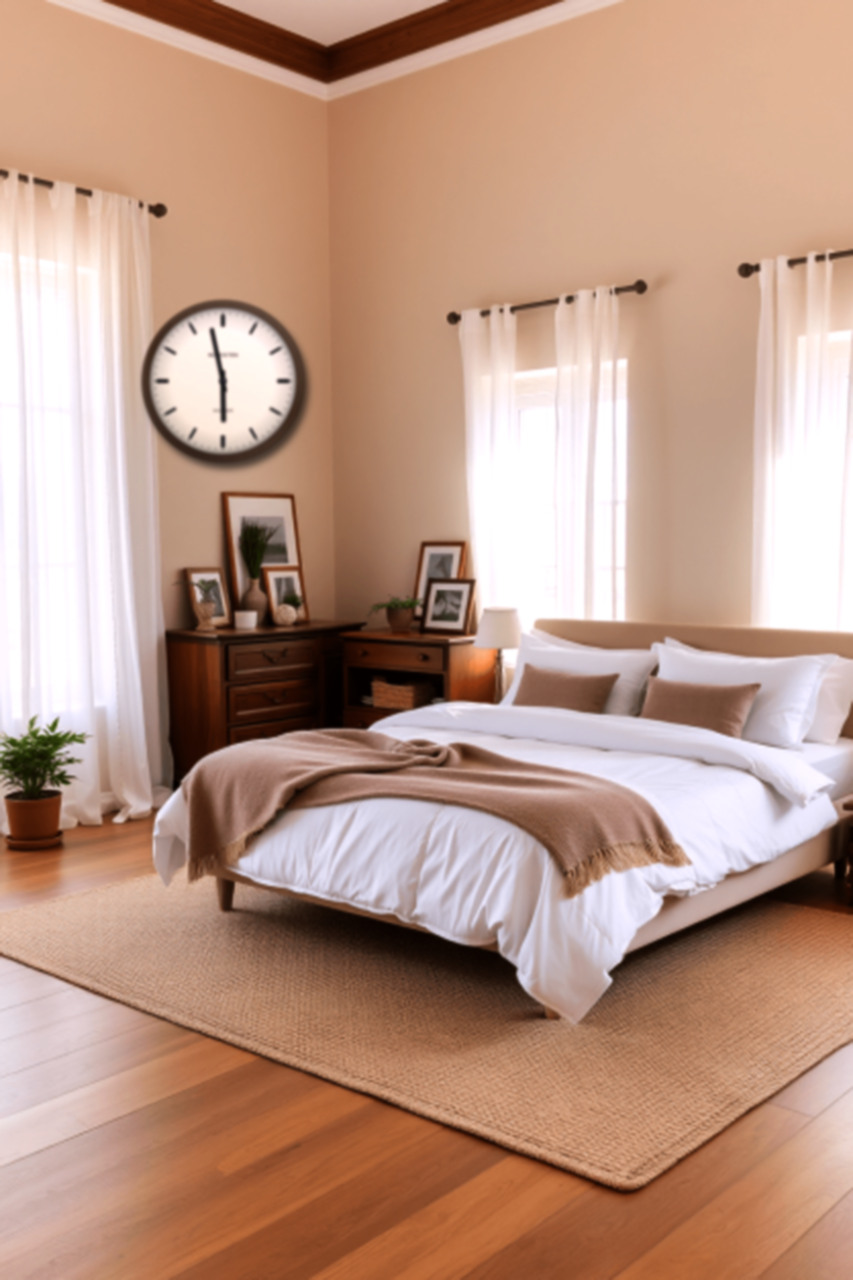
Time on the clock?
5:58
